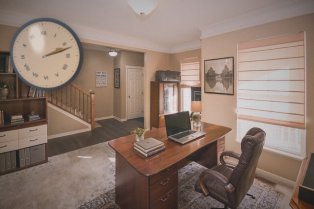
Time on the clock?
2:12
